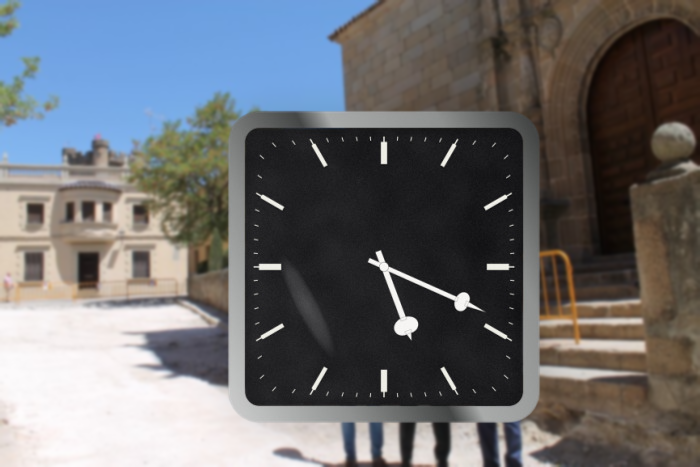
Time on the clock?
5:19
